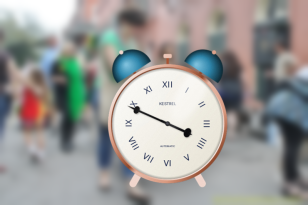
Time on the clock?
3:49
